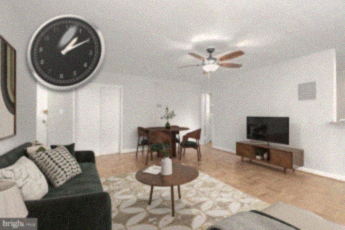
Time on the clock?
1:10
